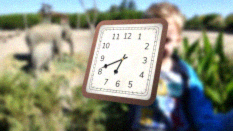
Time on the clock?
6:41
